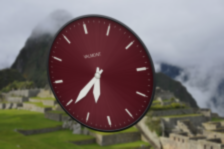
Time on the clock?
6:39
